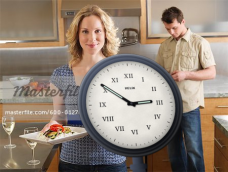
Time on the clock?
2:51
